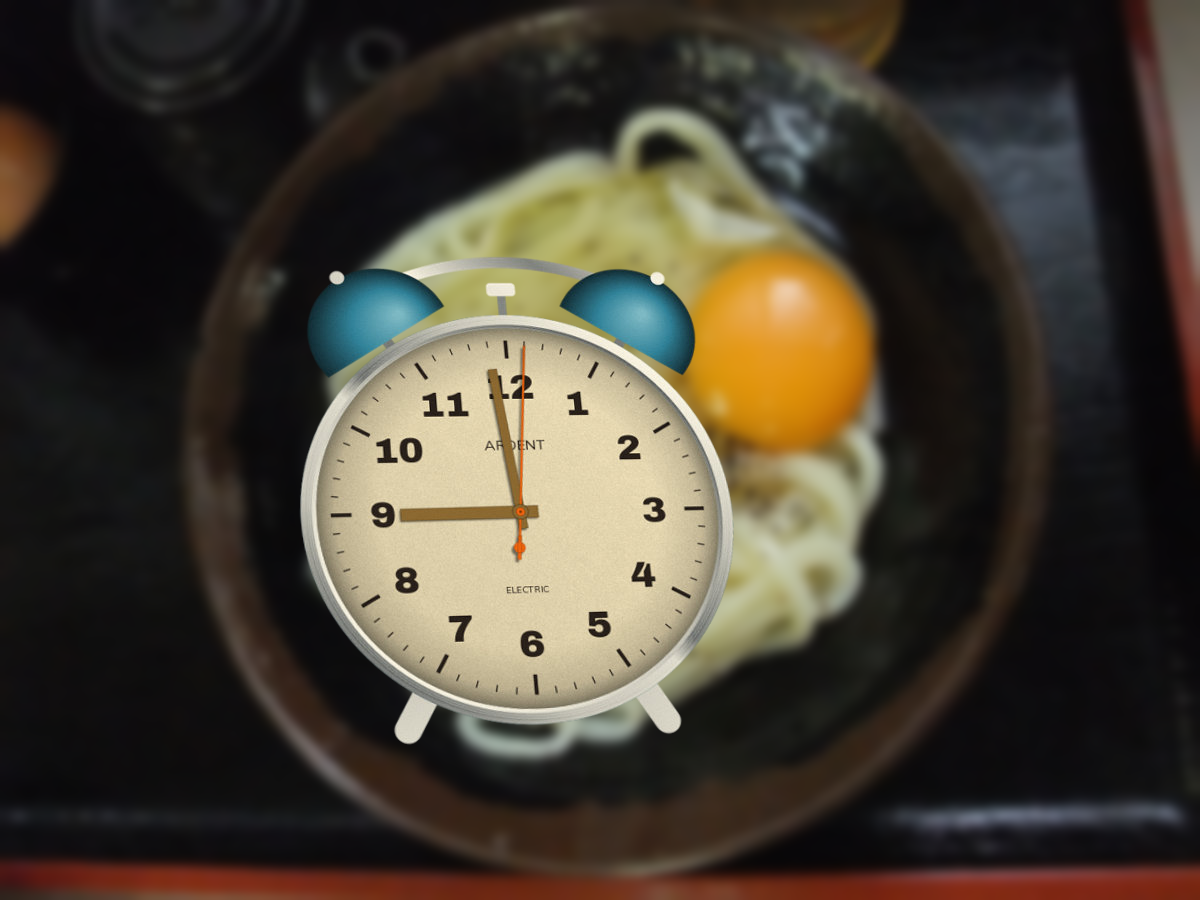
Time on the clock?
8:59:01
